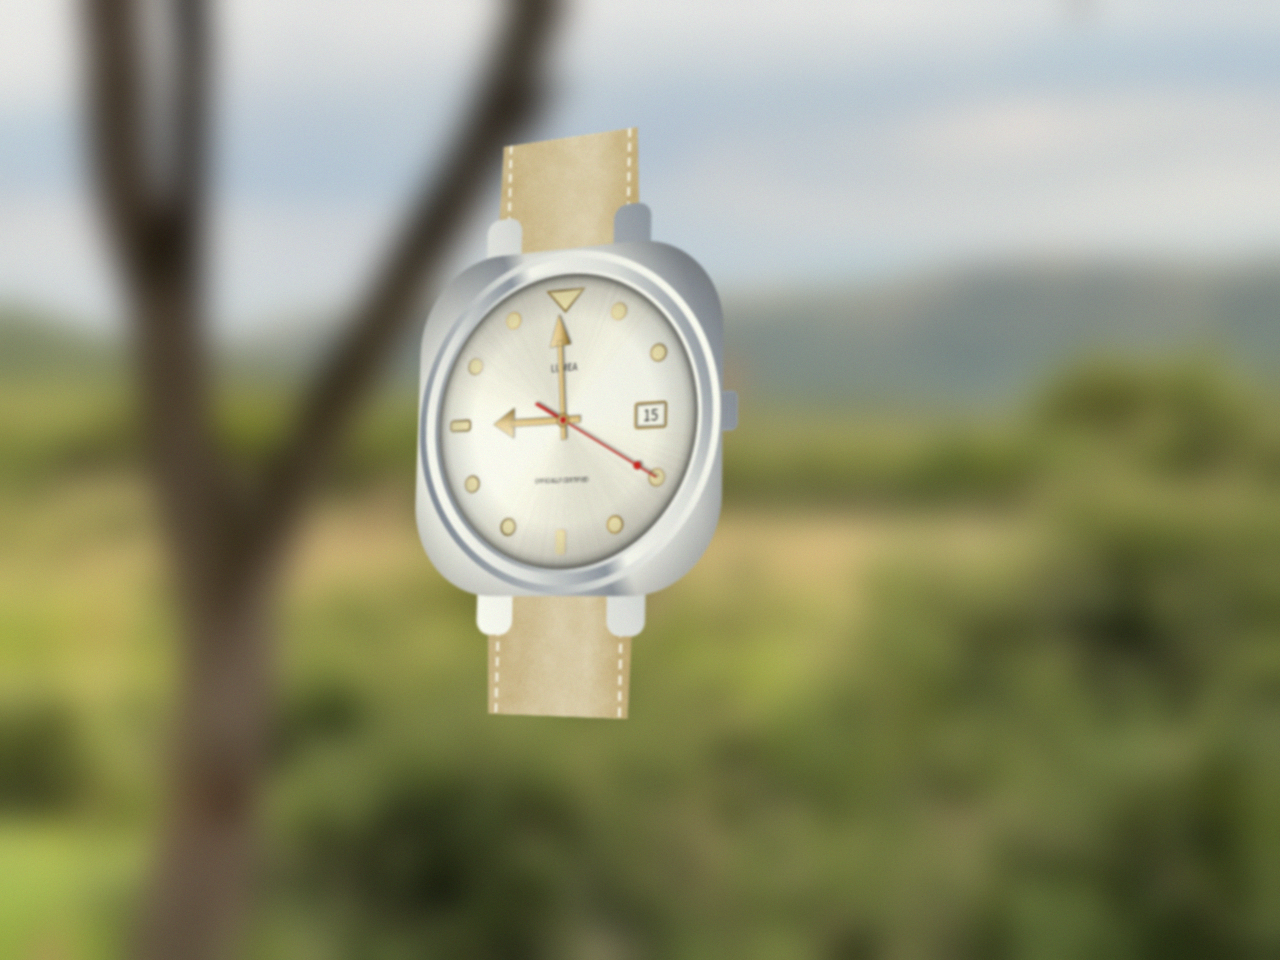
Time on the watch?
8:59:20
